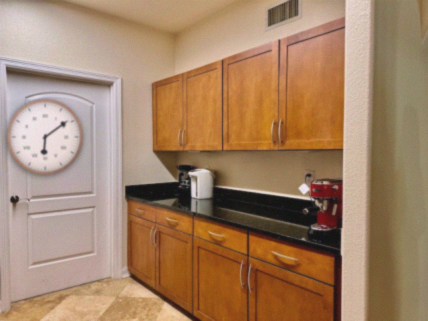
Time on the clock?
6:09
